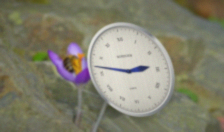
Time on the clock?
2:47
